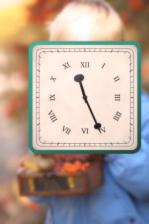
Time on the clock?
11:26
